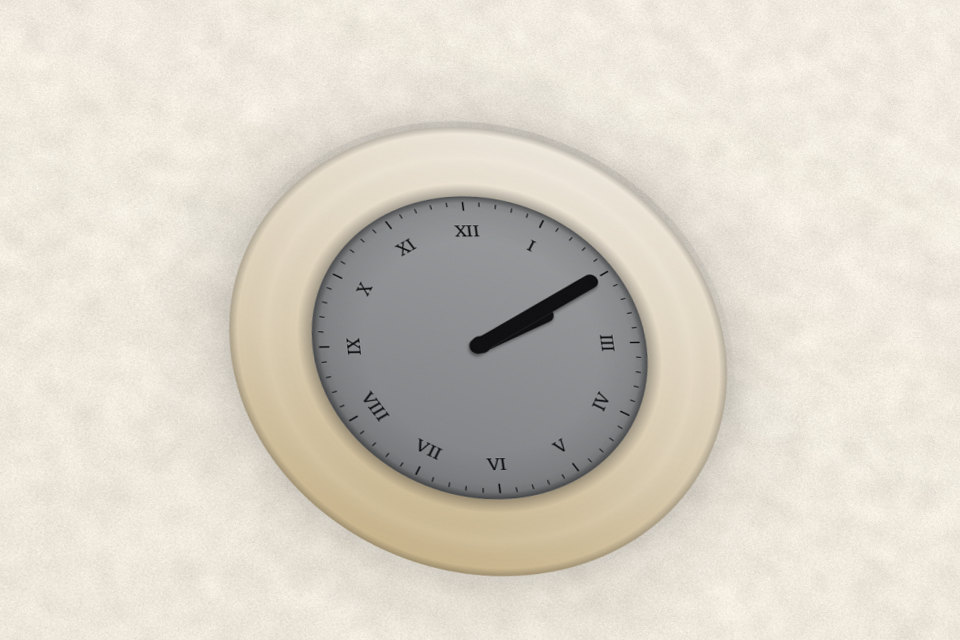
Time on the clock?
2:10
